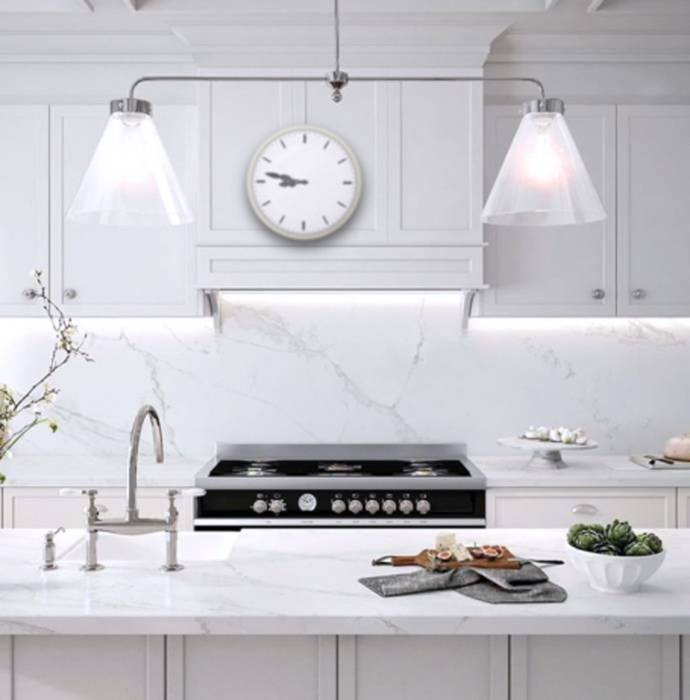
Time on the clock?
8:47
